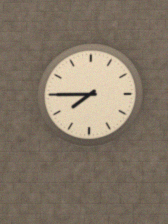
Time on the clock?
7:45
